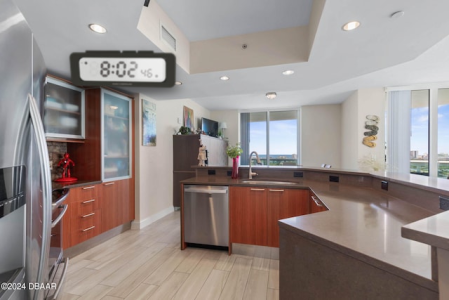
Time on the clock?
8:02:46
